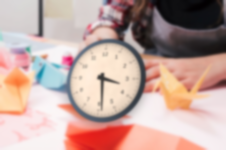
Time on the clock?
3:29
